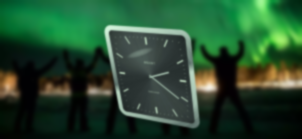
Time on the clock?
2:21
